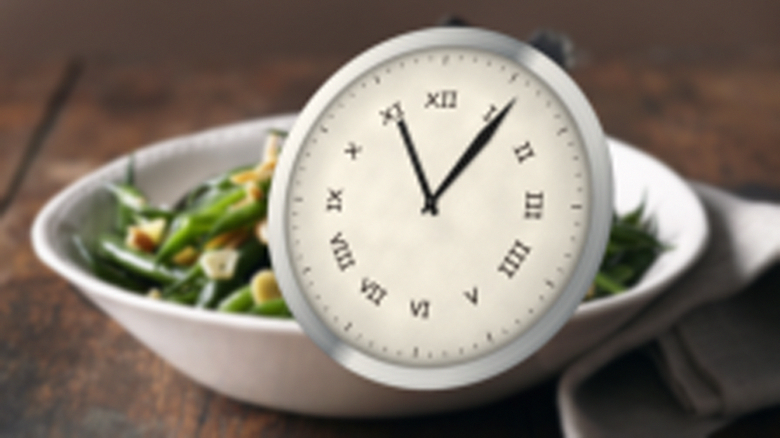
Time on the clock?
11:06
